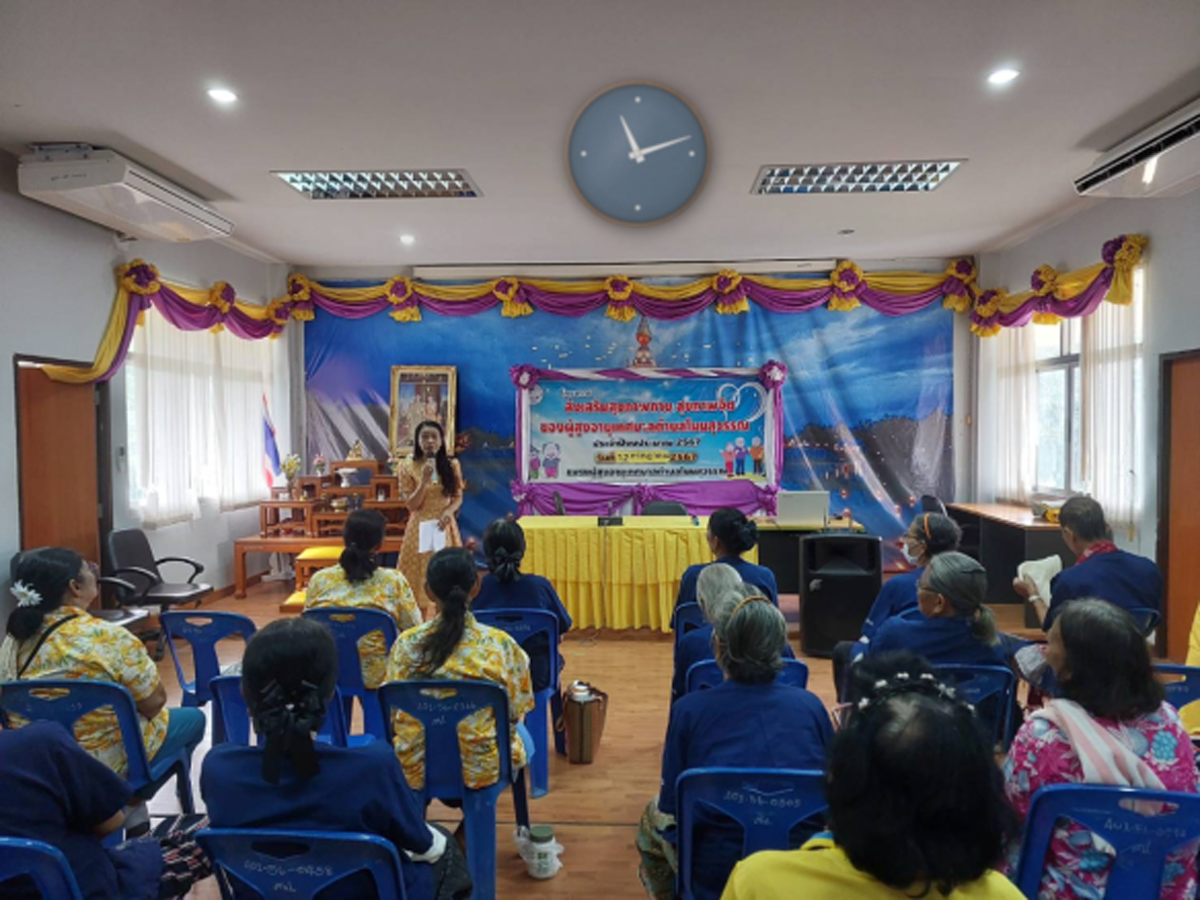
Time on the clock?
11:12
